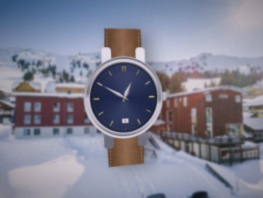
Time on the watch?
12:50
